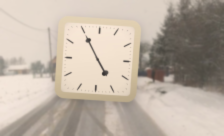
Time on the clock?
4:55
